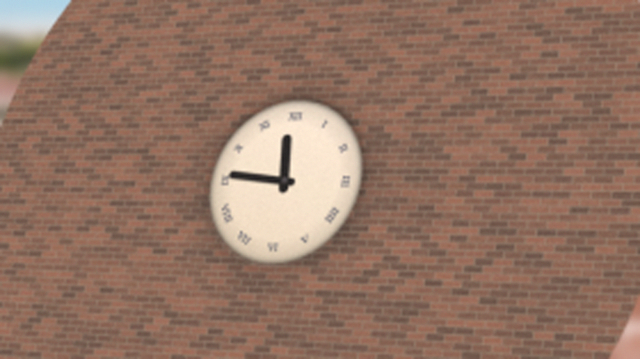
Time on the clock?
11:46
